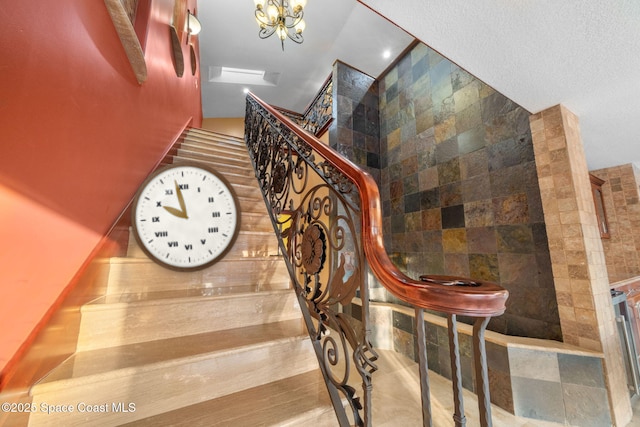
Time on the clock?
9:58
